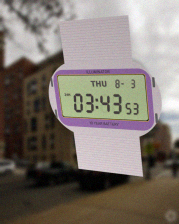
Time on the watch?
3:43:53
